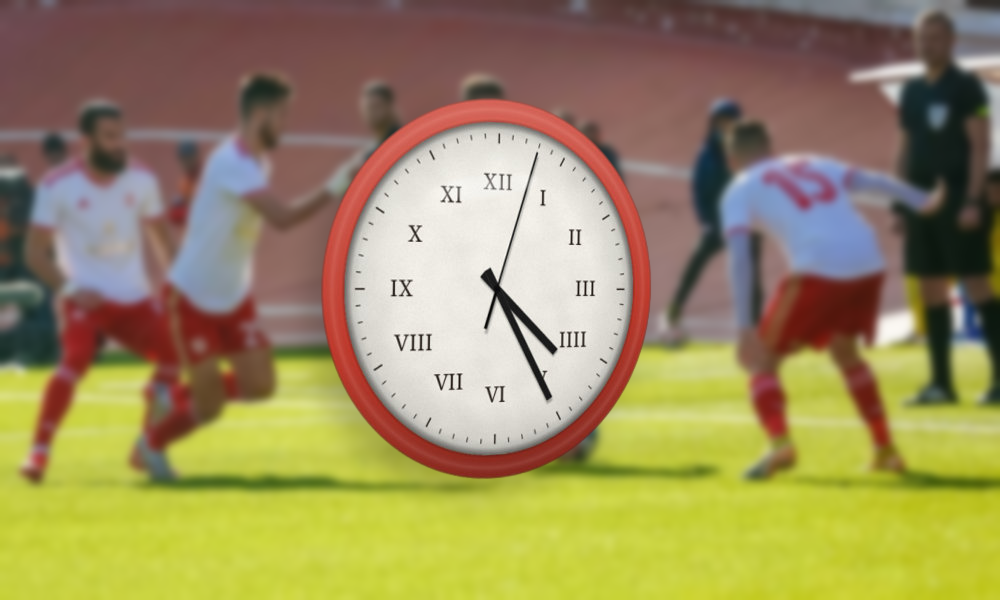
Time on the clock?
4:25:03
